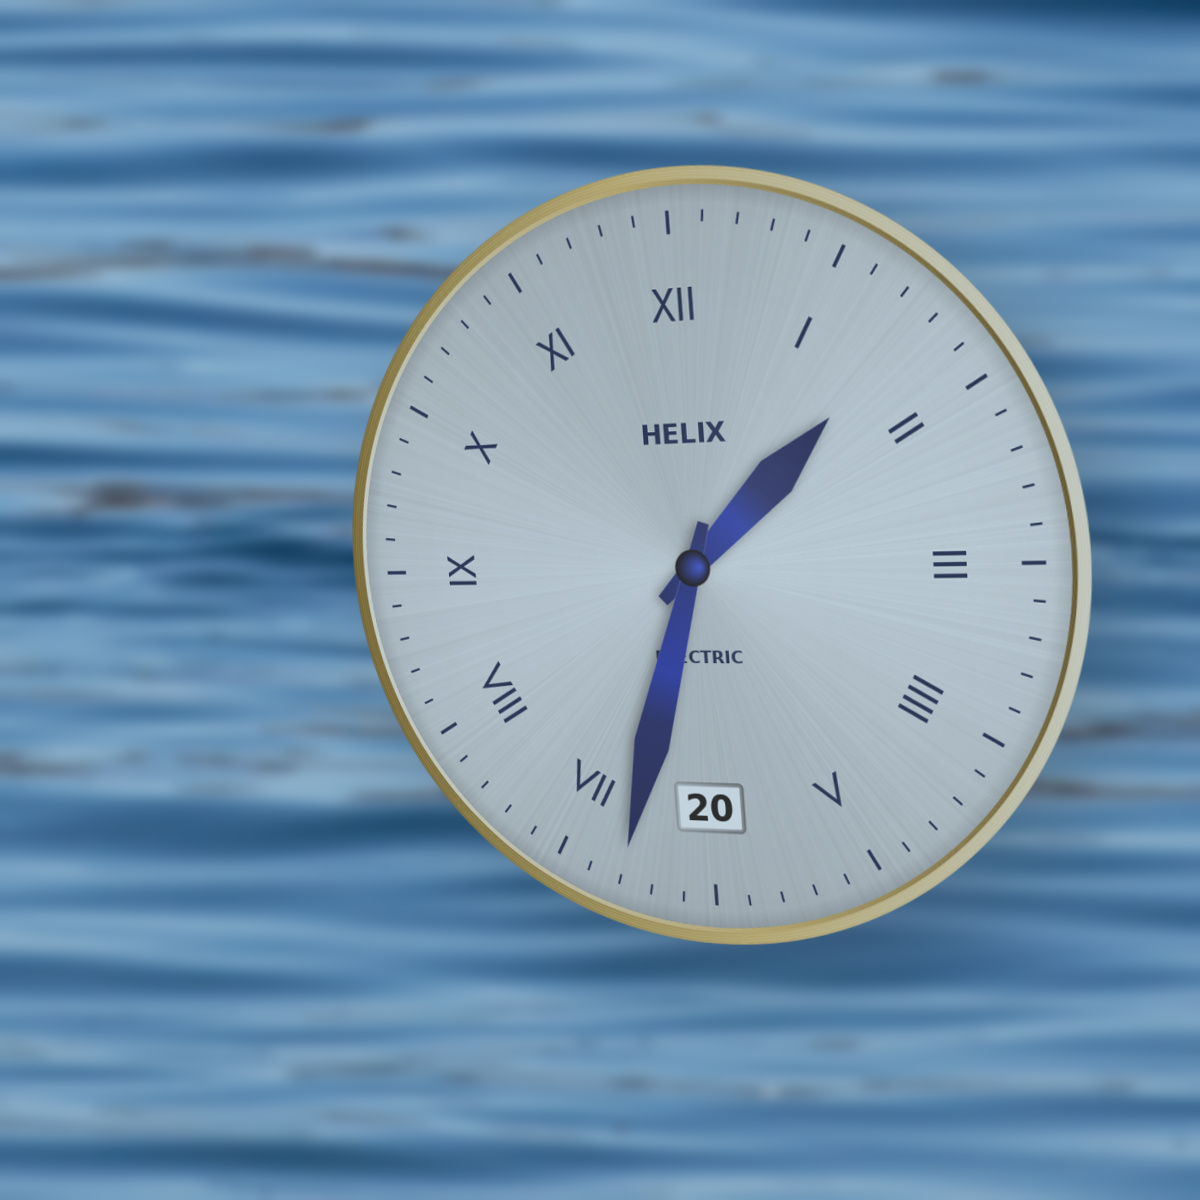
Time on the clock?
1:33
